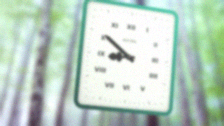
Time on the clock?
8:51
